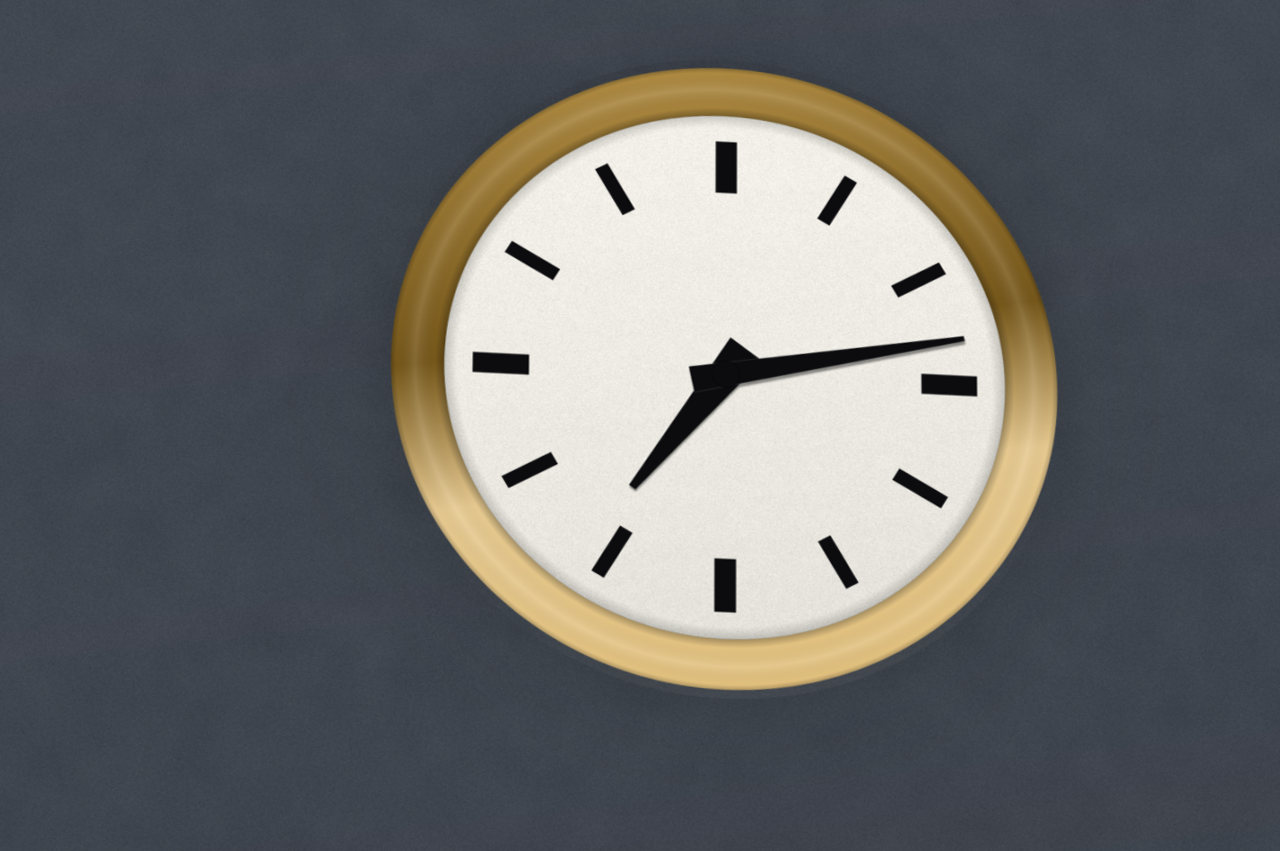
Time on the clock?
7:13
